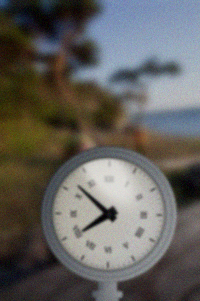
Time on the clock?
7:52
